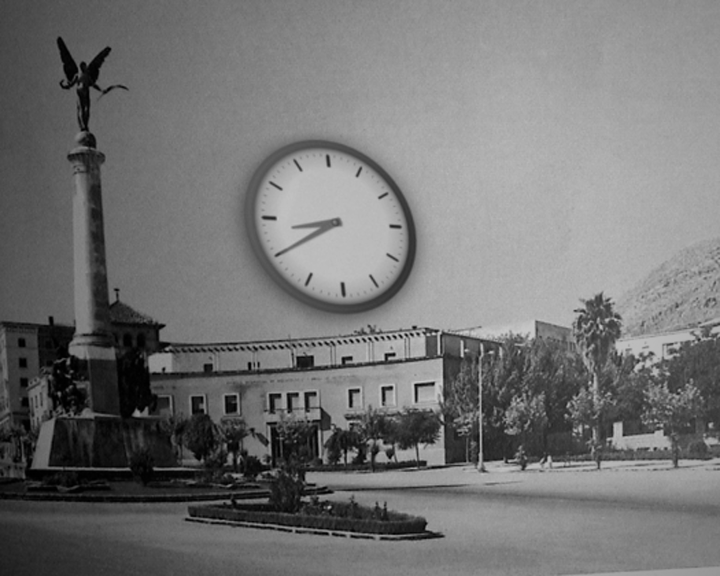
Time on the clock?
8:40
